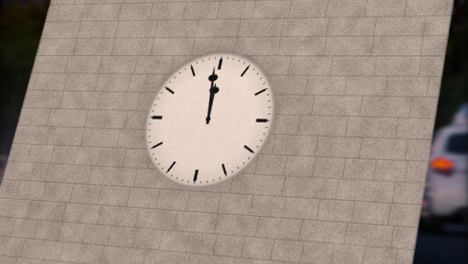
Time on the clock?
11:59
